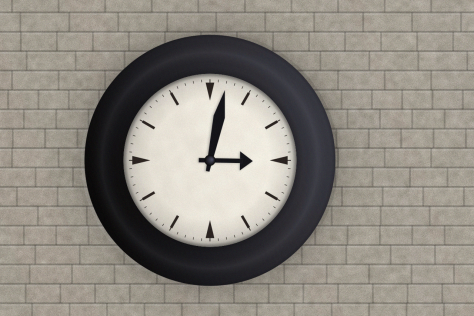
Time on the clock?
3:02
